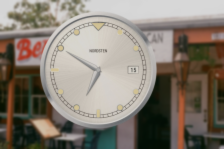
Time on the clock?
6:50
